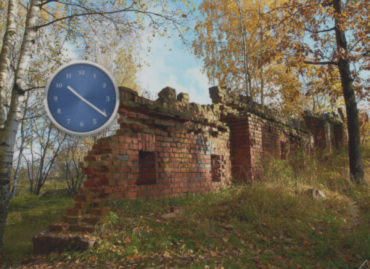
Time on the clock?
10:21
